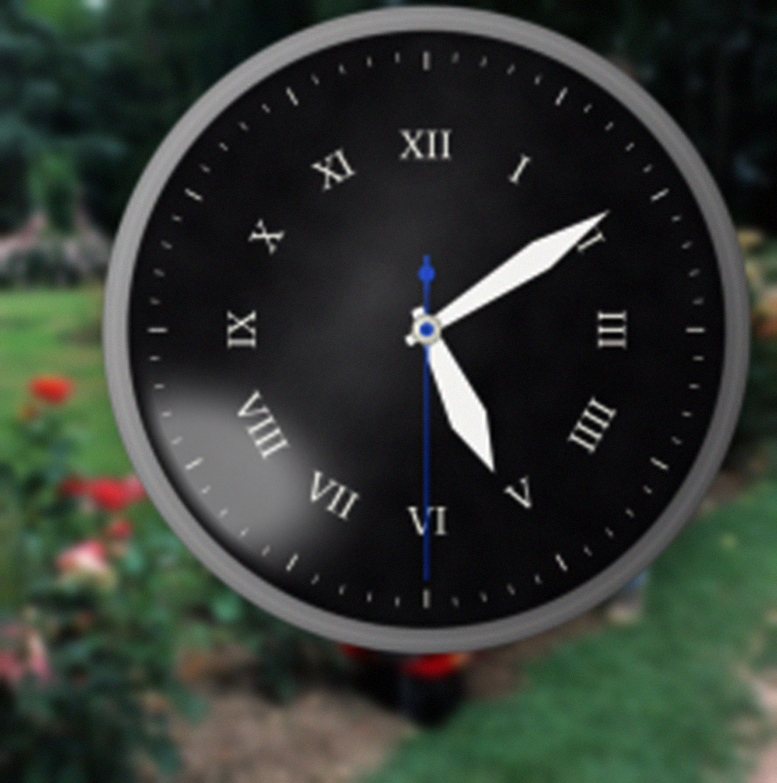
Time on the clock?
5:09:30
